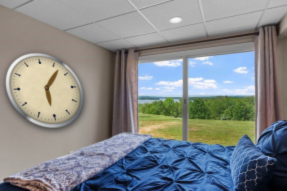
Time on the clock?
6:07
